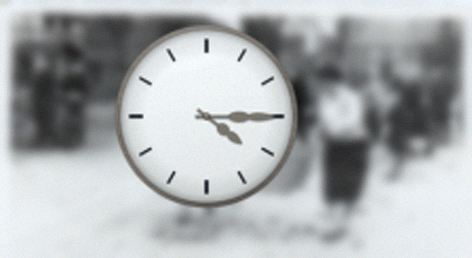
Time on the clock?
4:15
